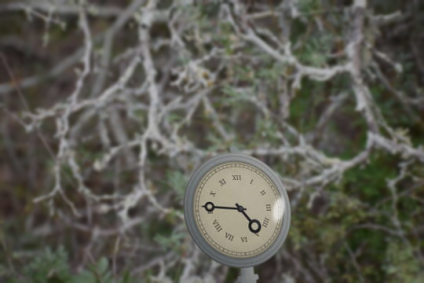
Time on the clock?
4:46
